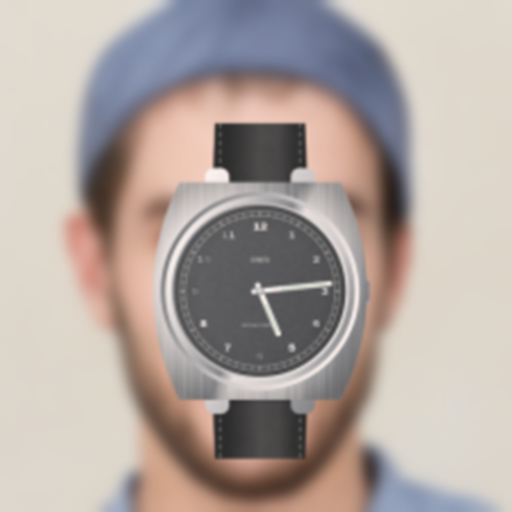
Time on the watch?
5:14
